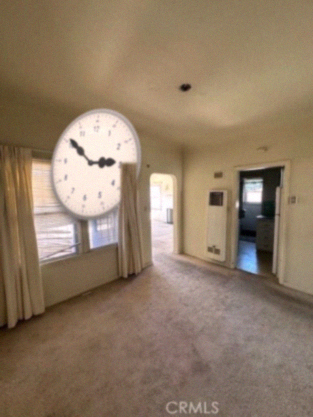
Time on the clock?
2:51
